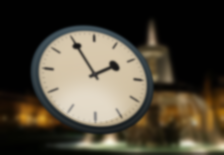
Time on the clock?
1:55
